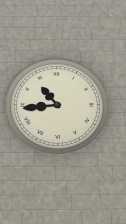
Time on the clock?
10:44
